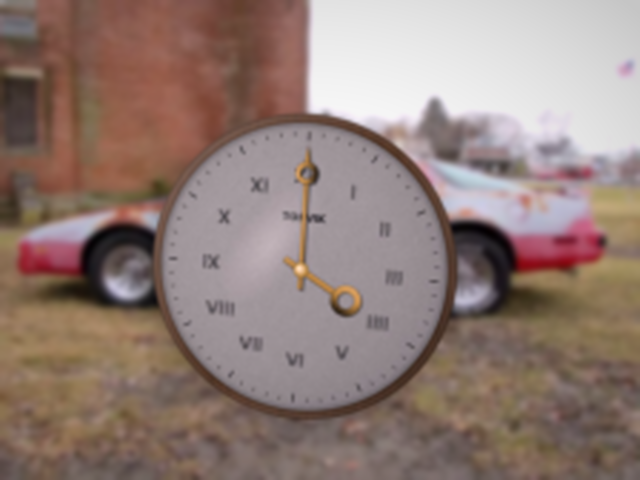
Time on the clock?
4:00
